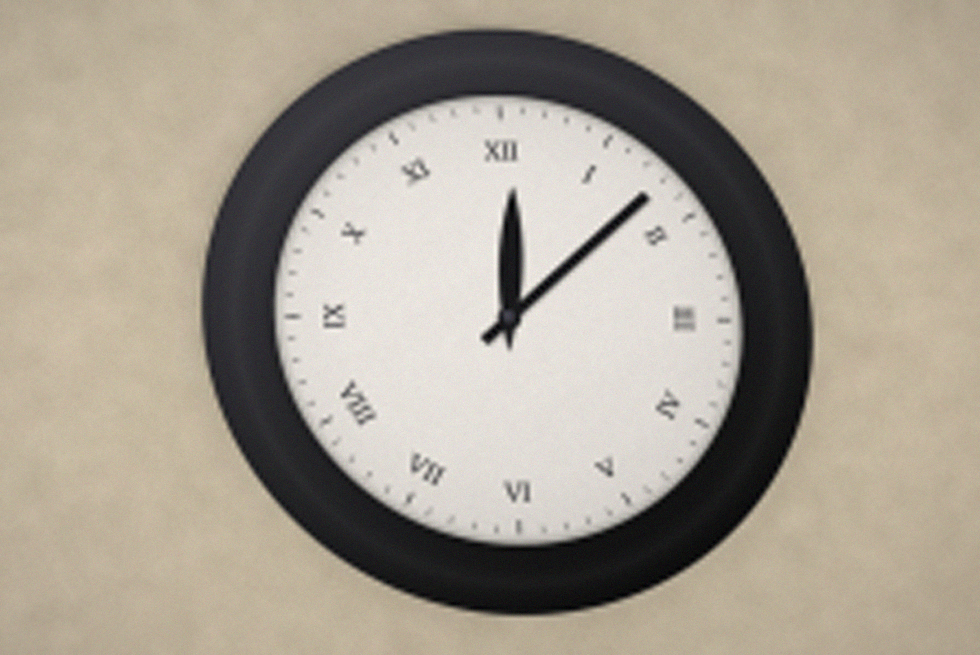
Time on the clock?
12:08
